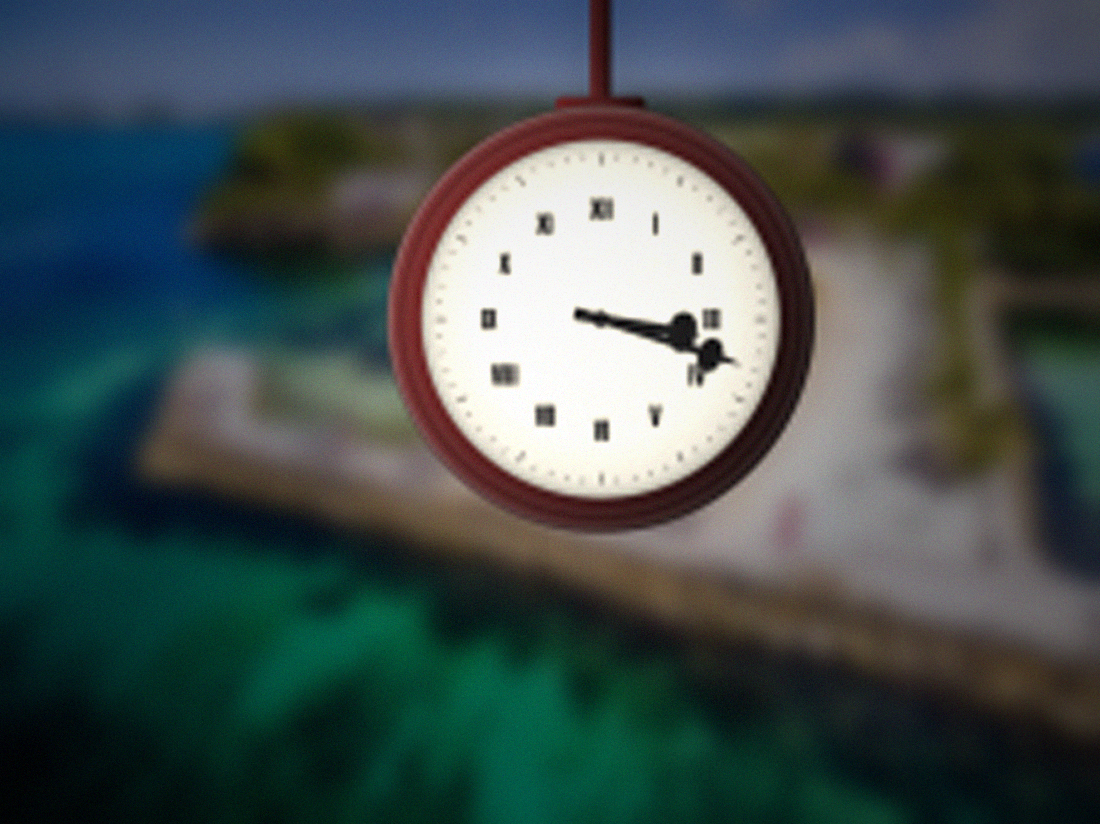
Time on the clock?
3:18
